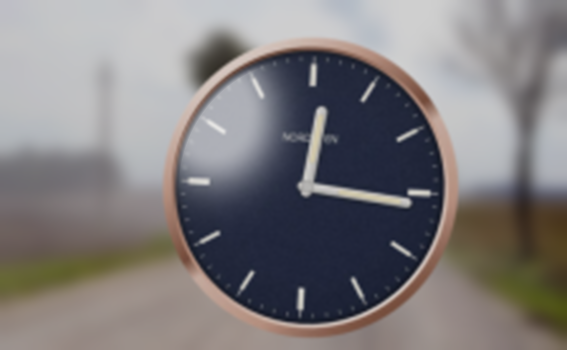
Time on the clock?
12:16
